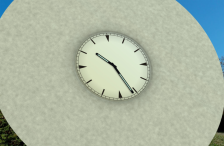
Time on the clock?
10:26
